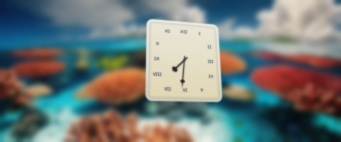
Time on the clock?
7:31
